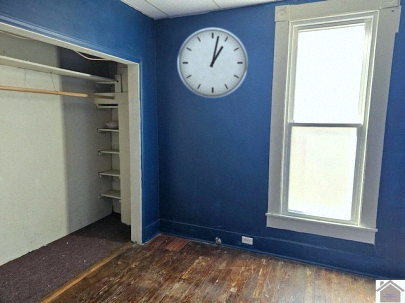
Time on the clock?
1:02
